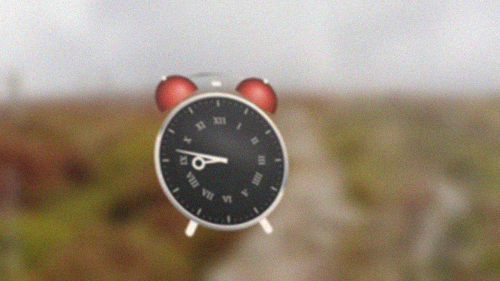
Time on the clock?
8:47
